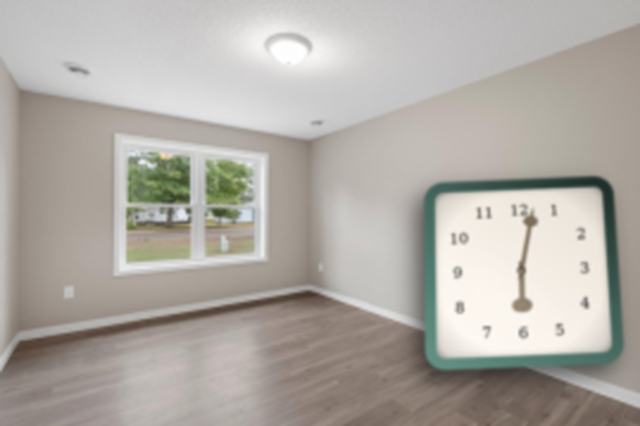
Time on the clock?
6:02
